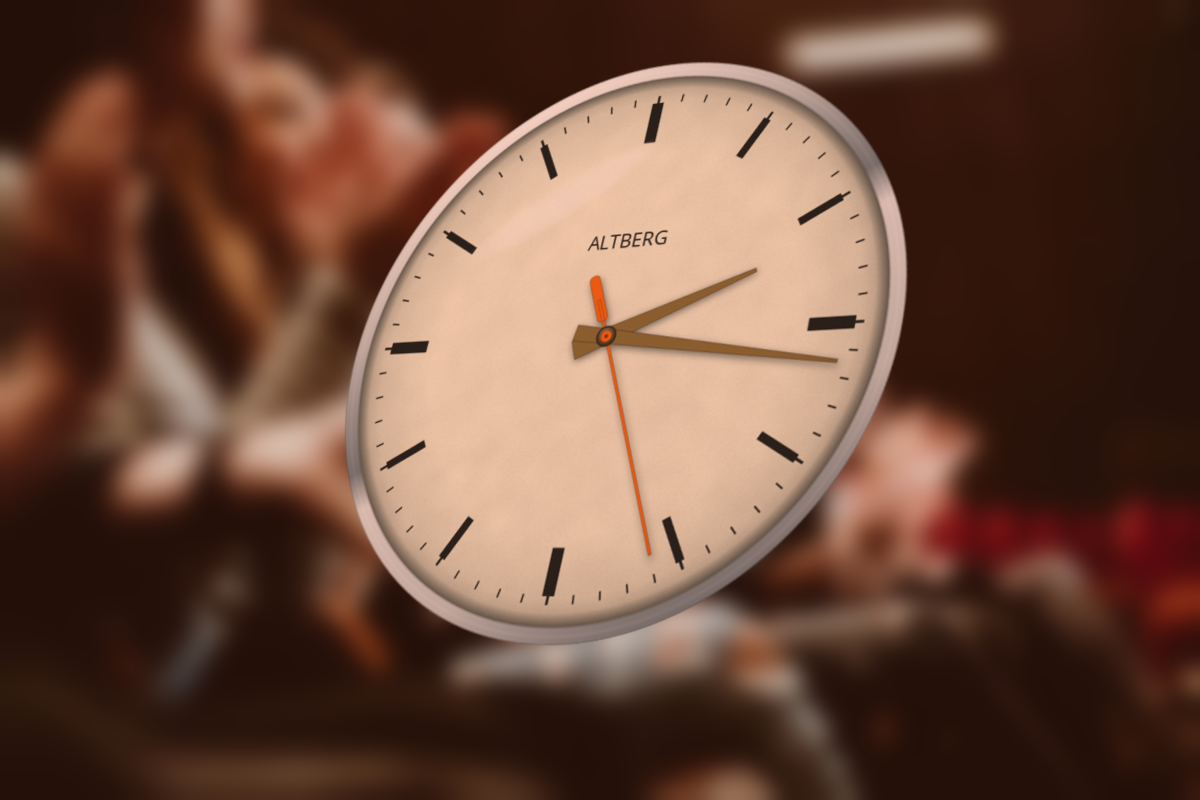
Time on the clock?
2:16:26
